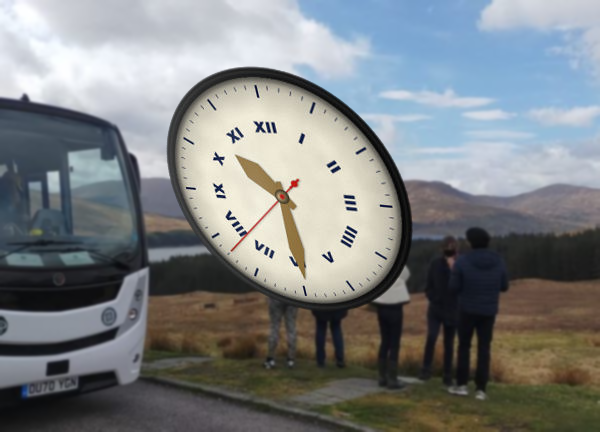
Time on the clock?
10:29:38
